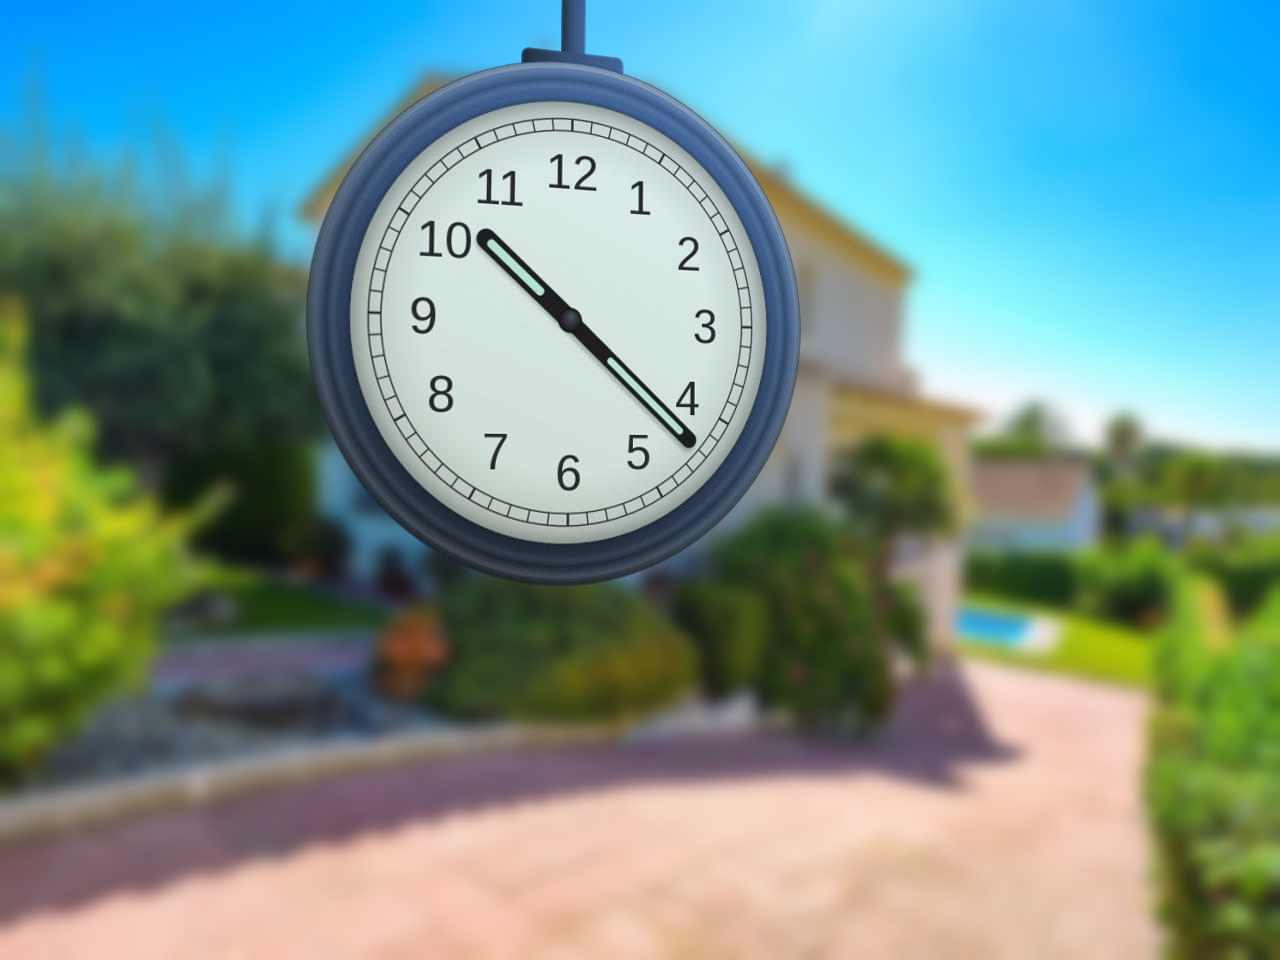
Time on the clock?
10:22
